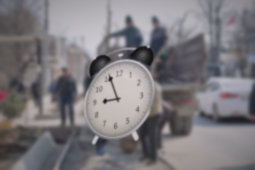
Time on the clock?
8:56
